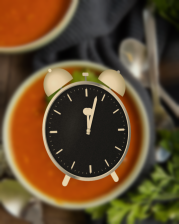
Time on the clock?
12:03
